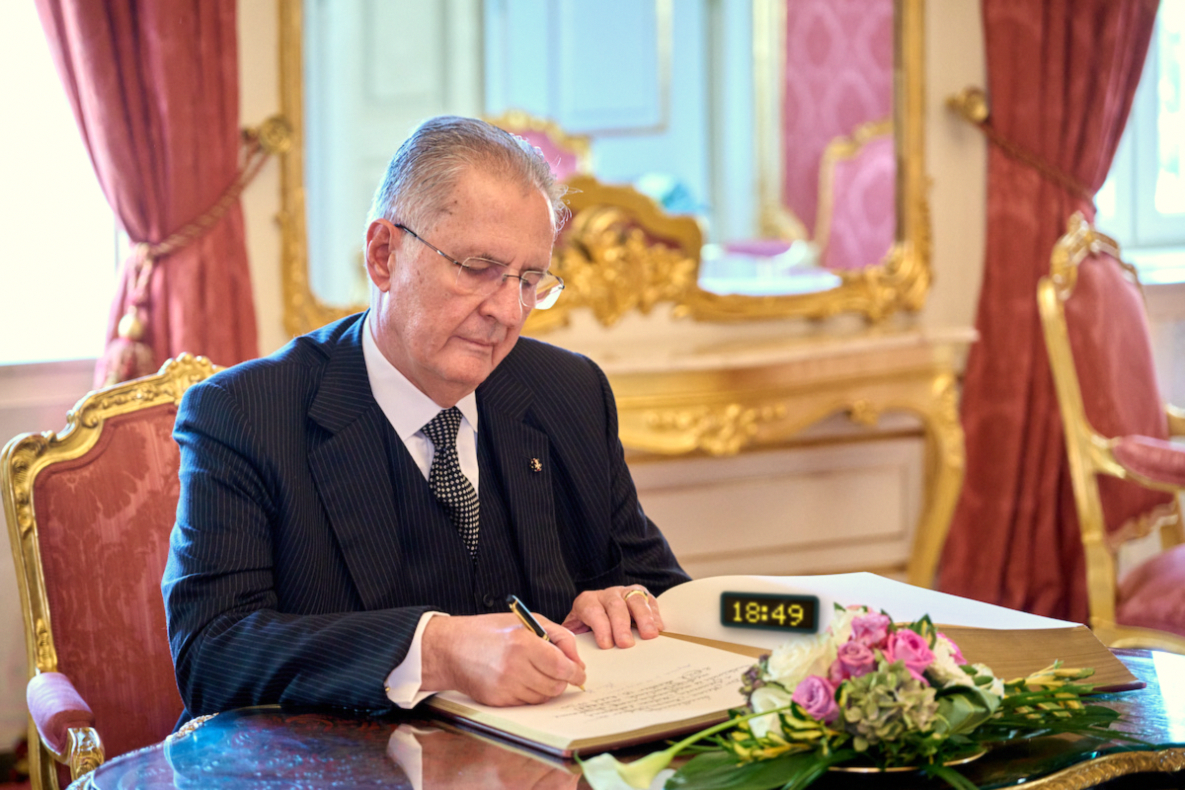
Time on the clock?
18:49
